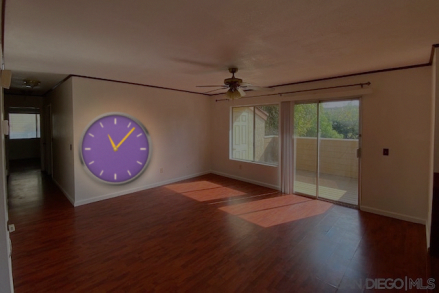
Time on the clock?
11:07
